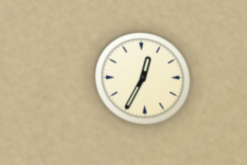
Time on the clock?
12:35
